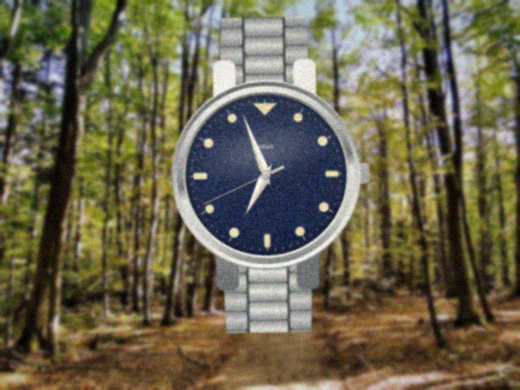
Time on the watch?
6:56:41
